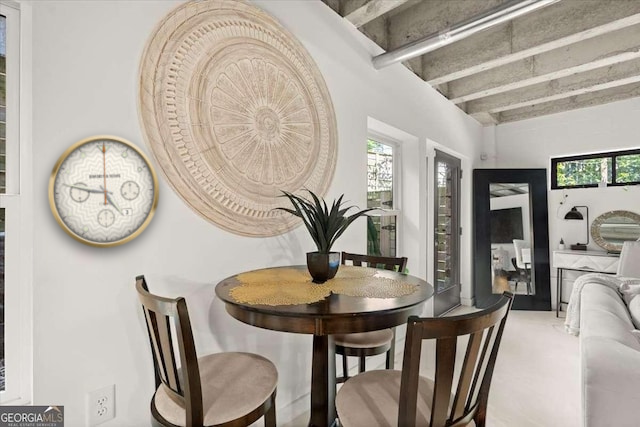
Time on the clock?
4:47
